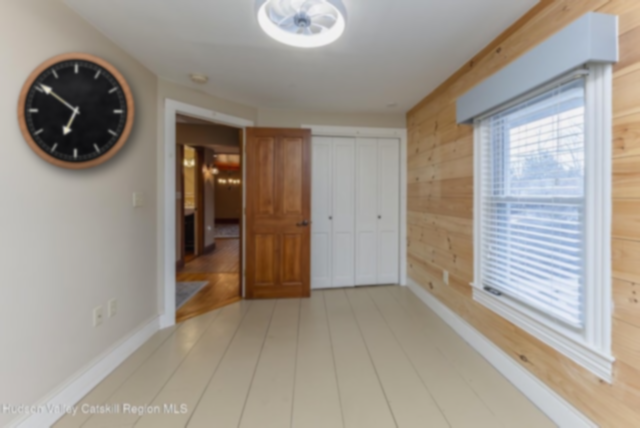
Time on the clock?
6:51
